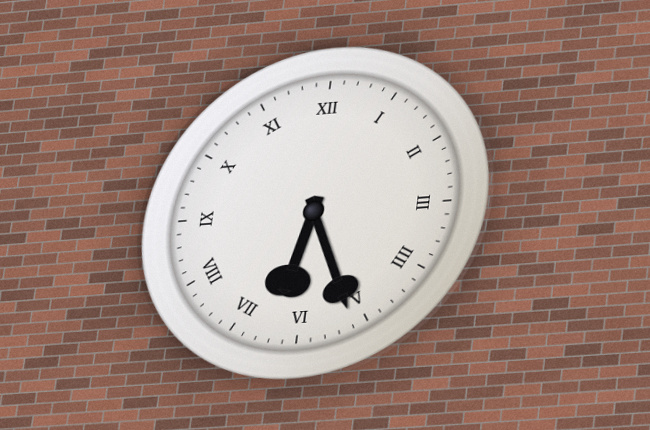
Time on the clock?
6:26
